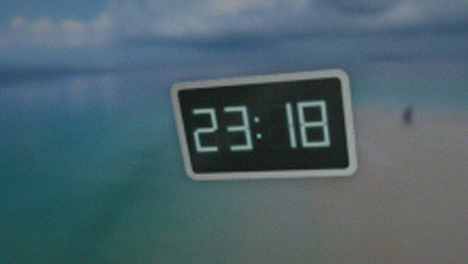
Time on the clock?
23:18
